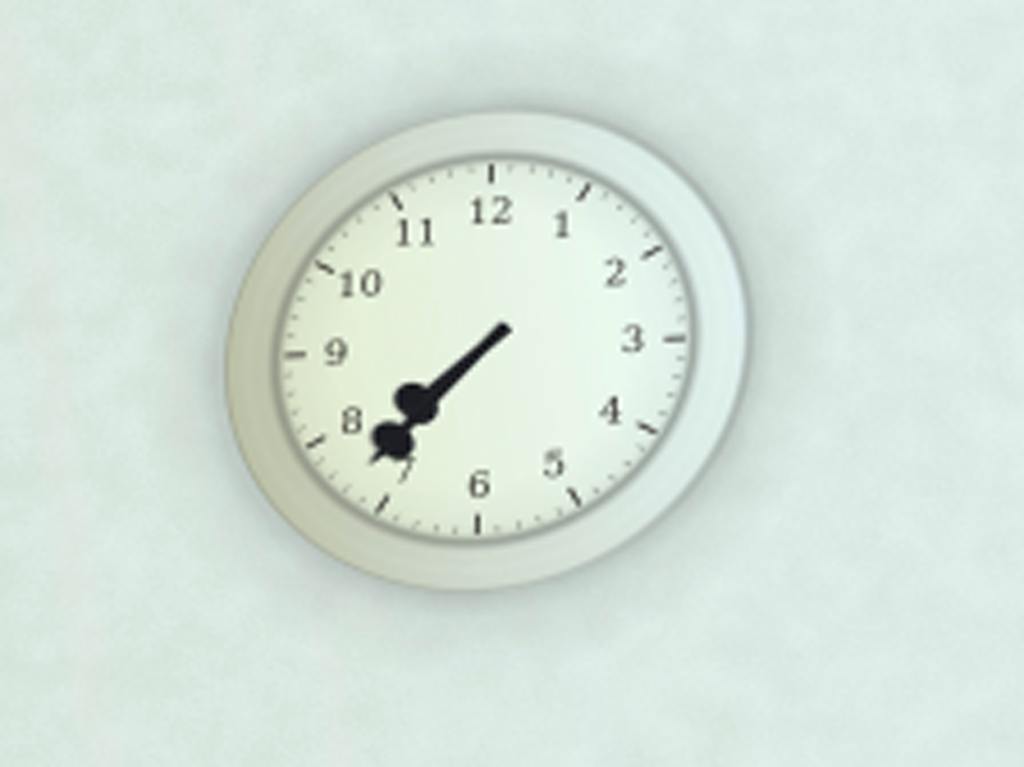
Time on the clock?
7:37
